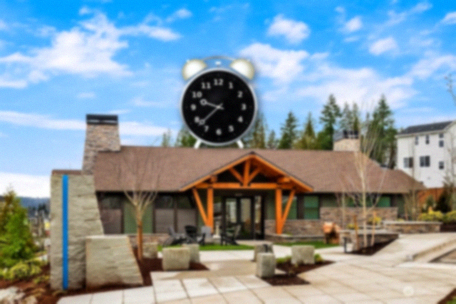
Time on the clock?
9:38
